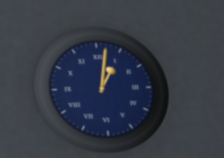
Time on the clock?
1:02
